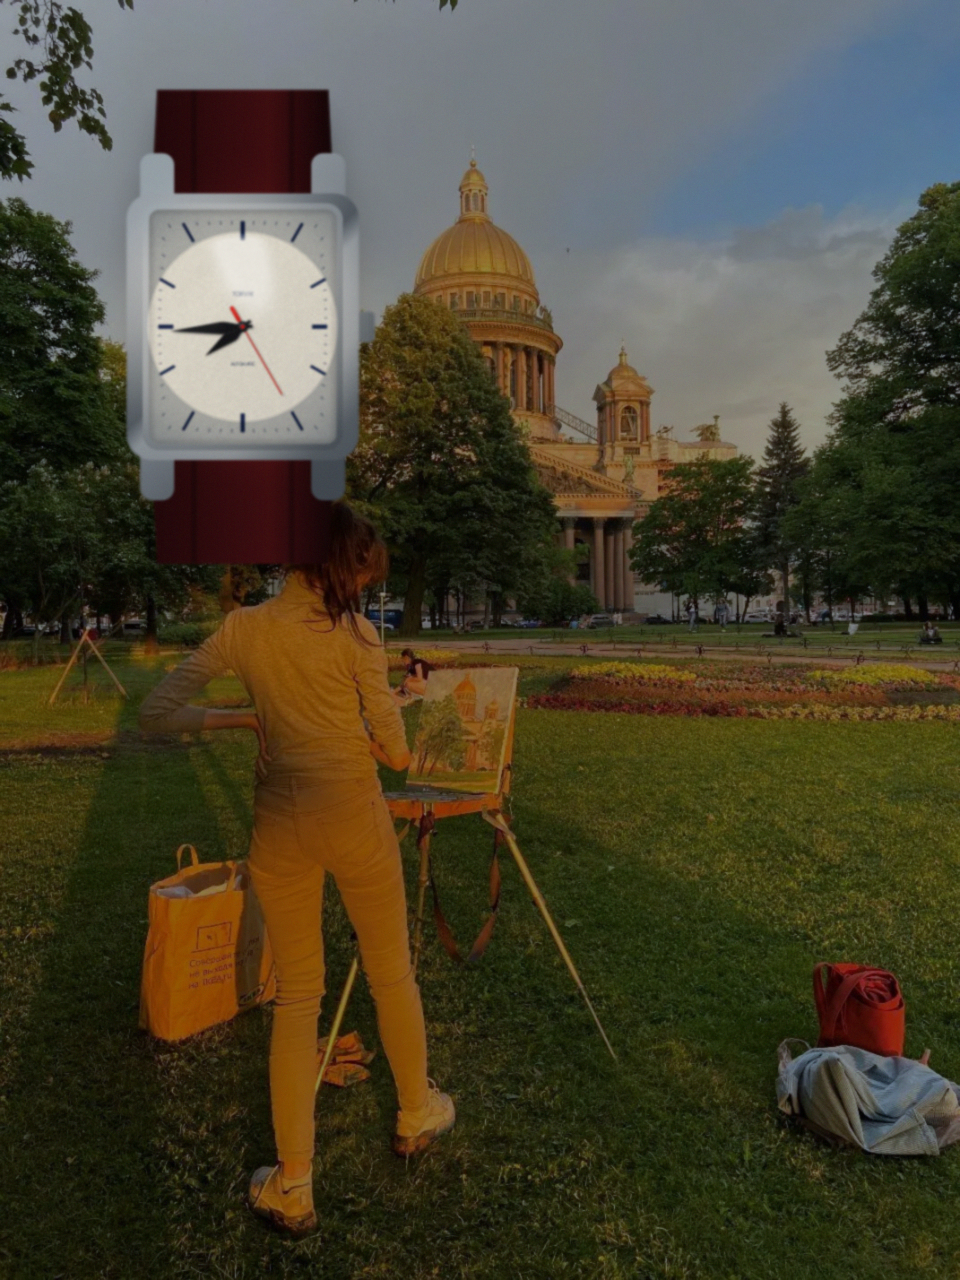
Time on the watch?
7:44:25
